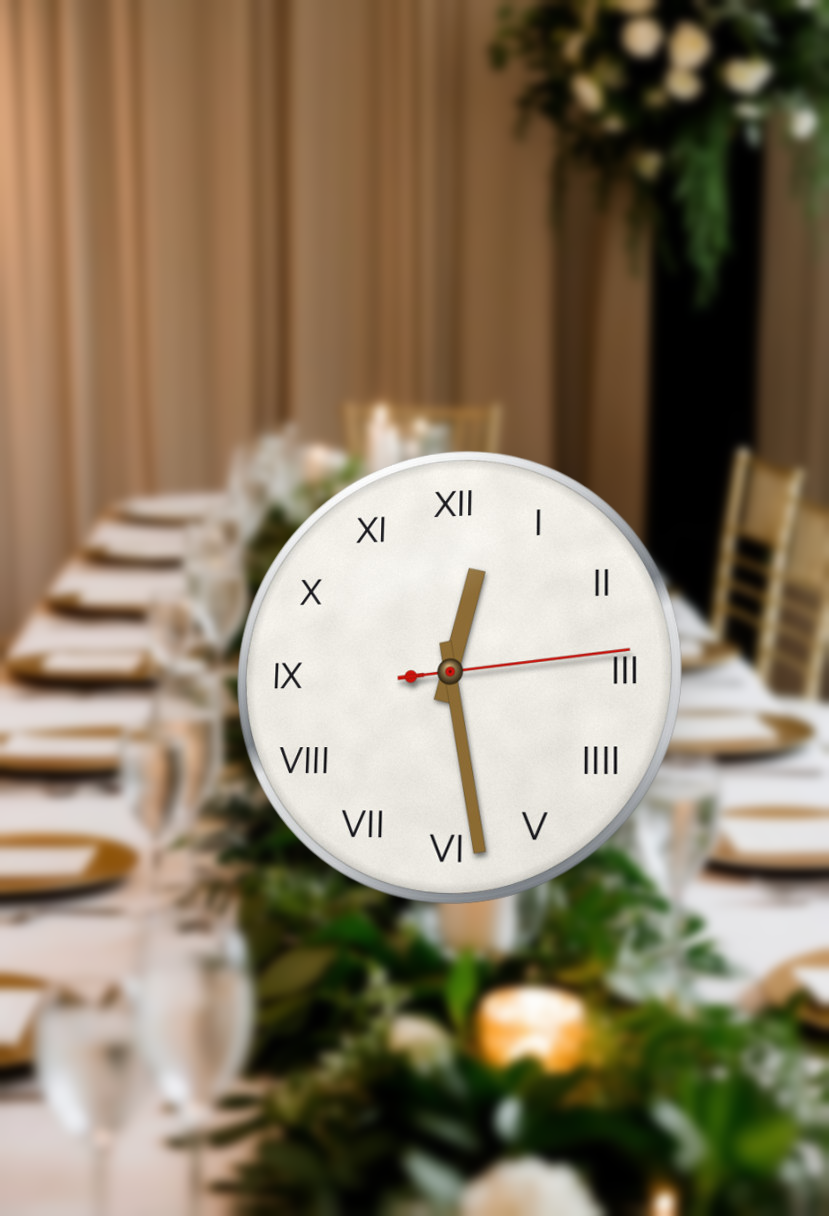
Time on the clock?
12:28:14
